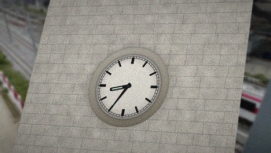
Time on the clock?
8:35
